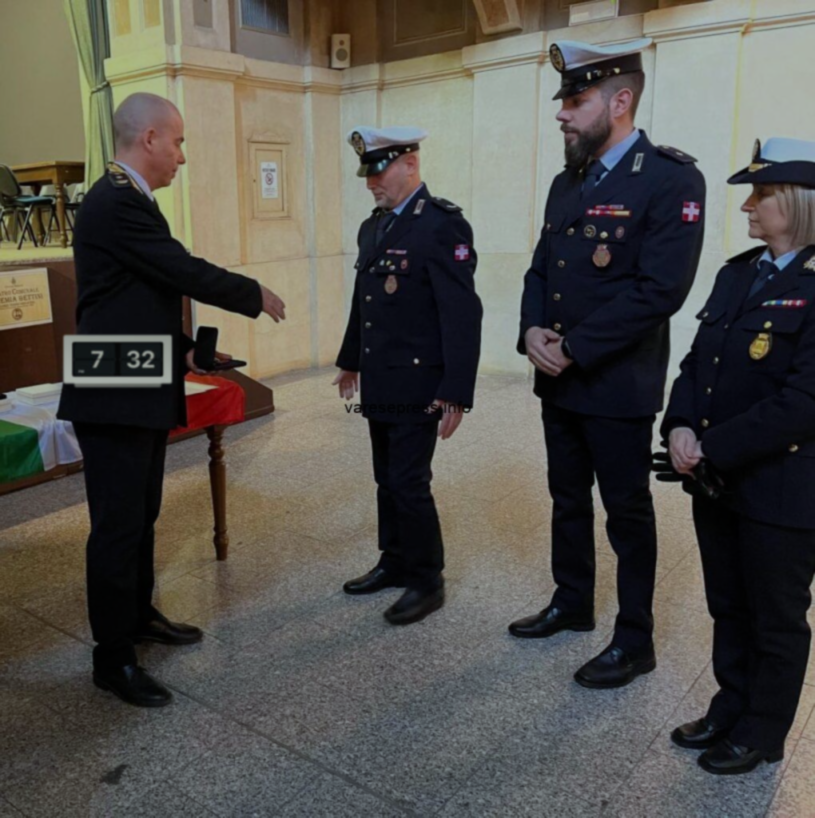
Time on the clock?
7:32
